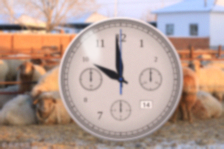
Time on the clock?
9:59
